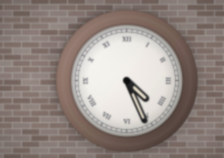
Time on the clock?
4:26
